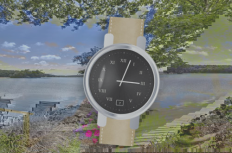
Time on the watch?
3:03
